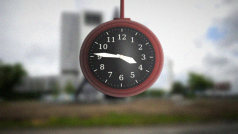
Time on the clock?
3:46
